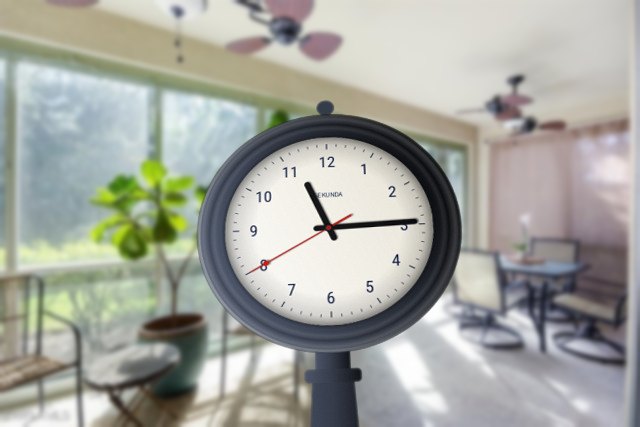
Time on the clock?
11:14:40
